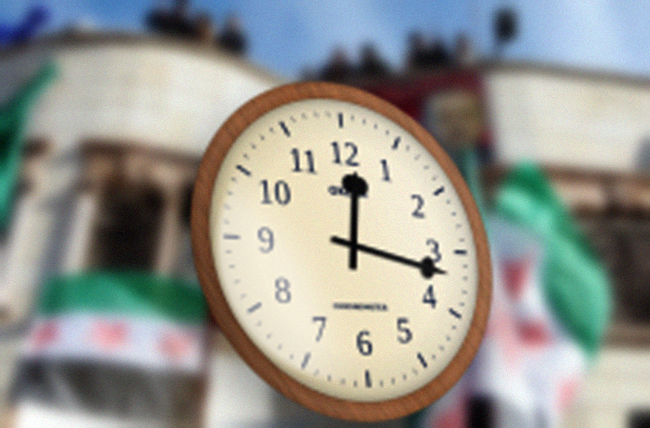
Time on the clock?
12:17
